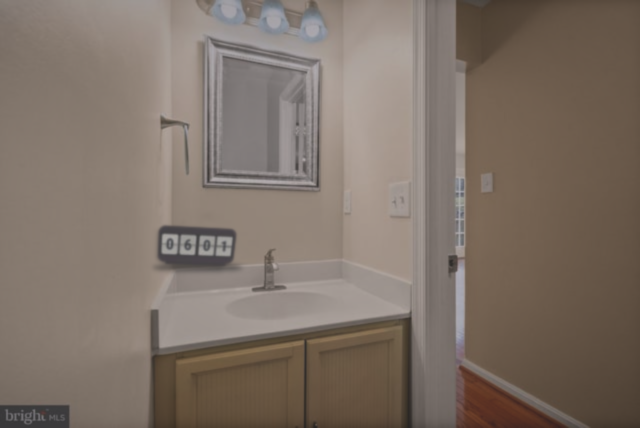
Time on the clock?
6:01
